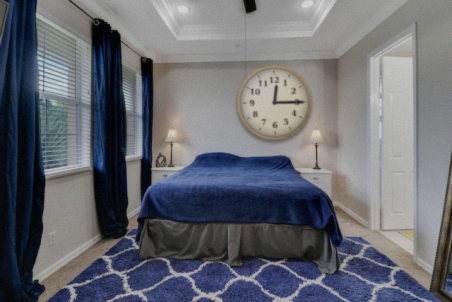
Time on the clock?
12:15
